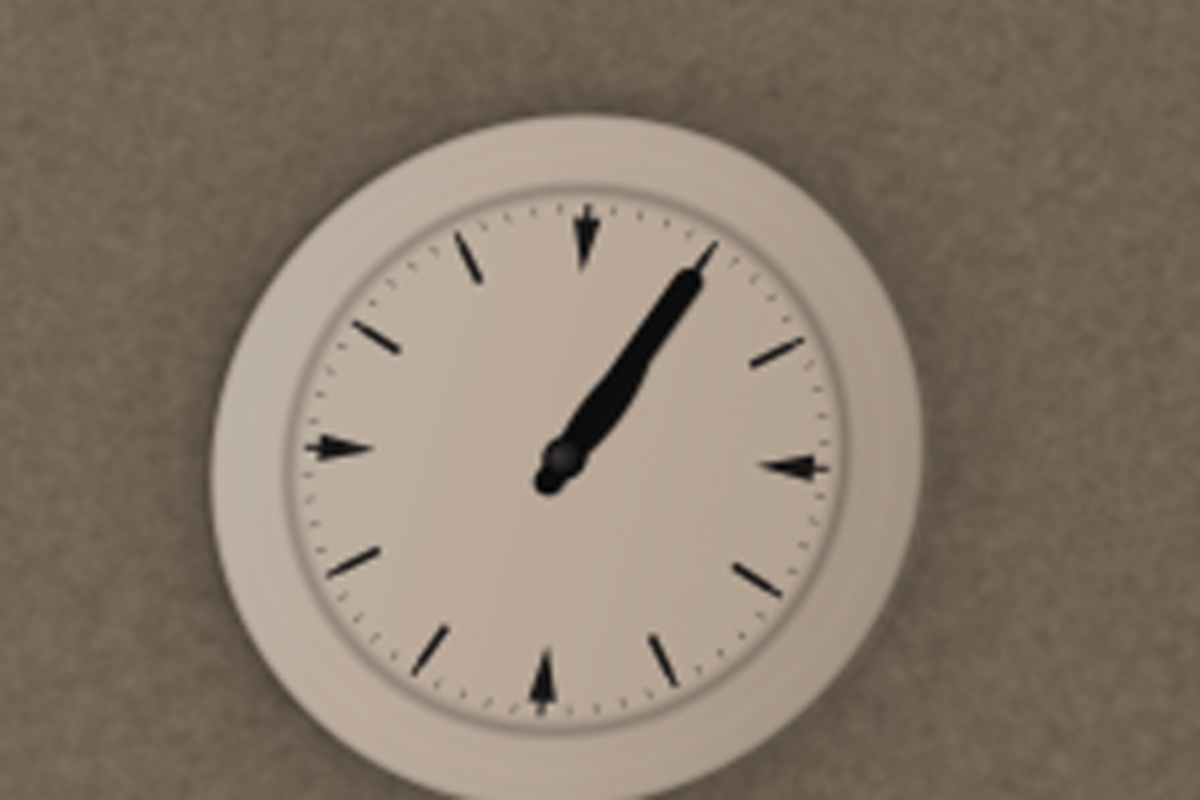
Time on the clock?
1:05
